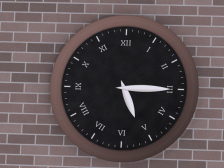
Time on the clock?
5:15
